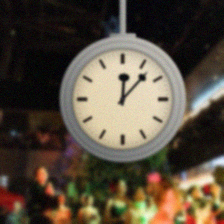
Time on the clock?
12:07
